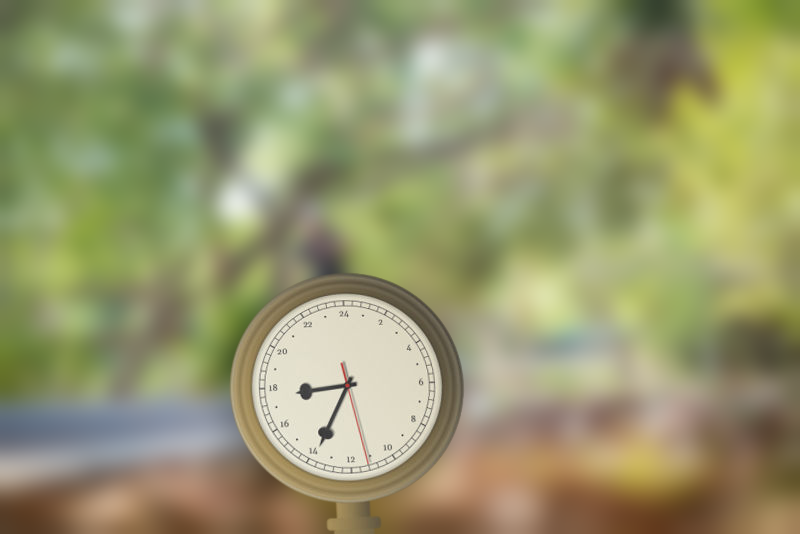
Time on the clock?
17:34:28
